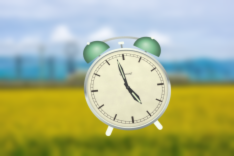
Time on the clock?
4:58
